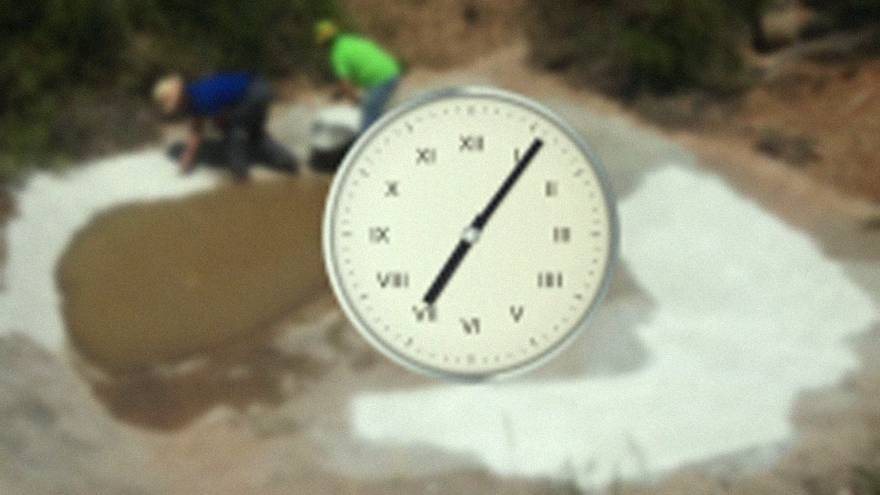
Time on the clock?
7:06
